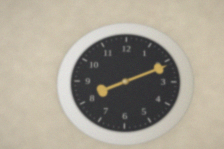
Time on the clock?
8:11
